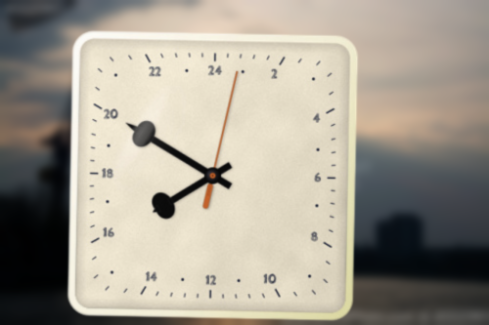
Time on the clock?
15:50:02
